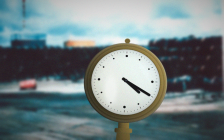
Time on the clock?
4:20
